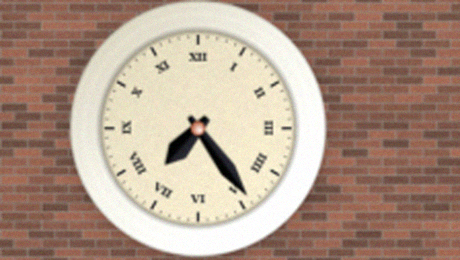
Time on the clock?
7:24
